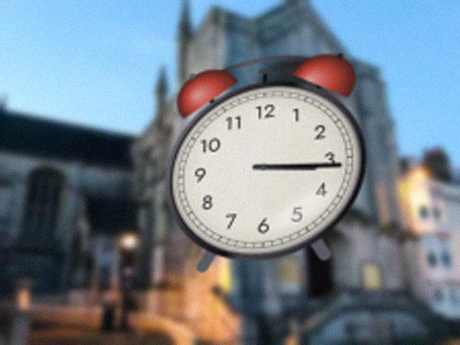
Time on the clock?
3:16
